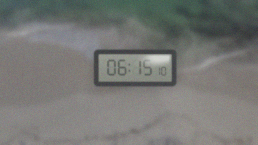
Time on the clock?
6:15:10
